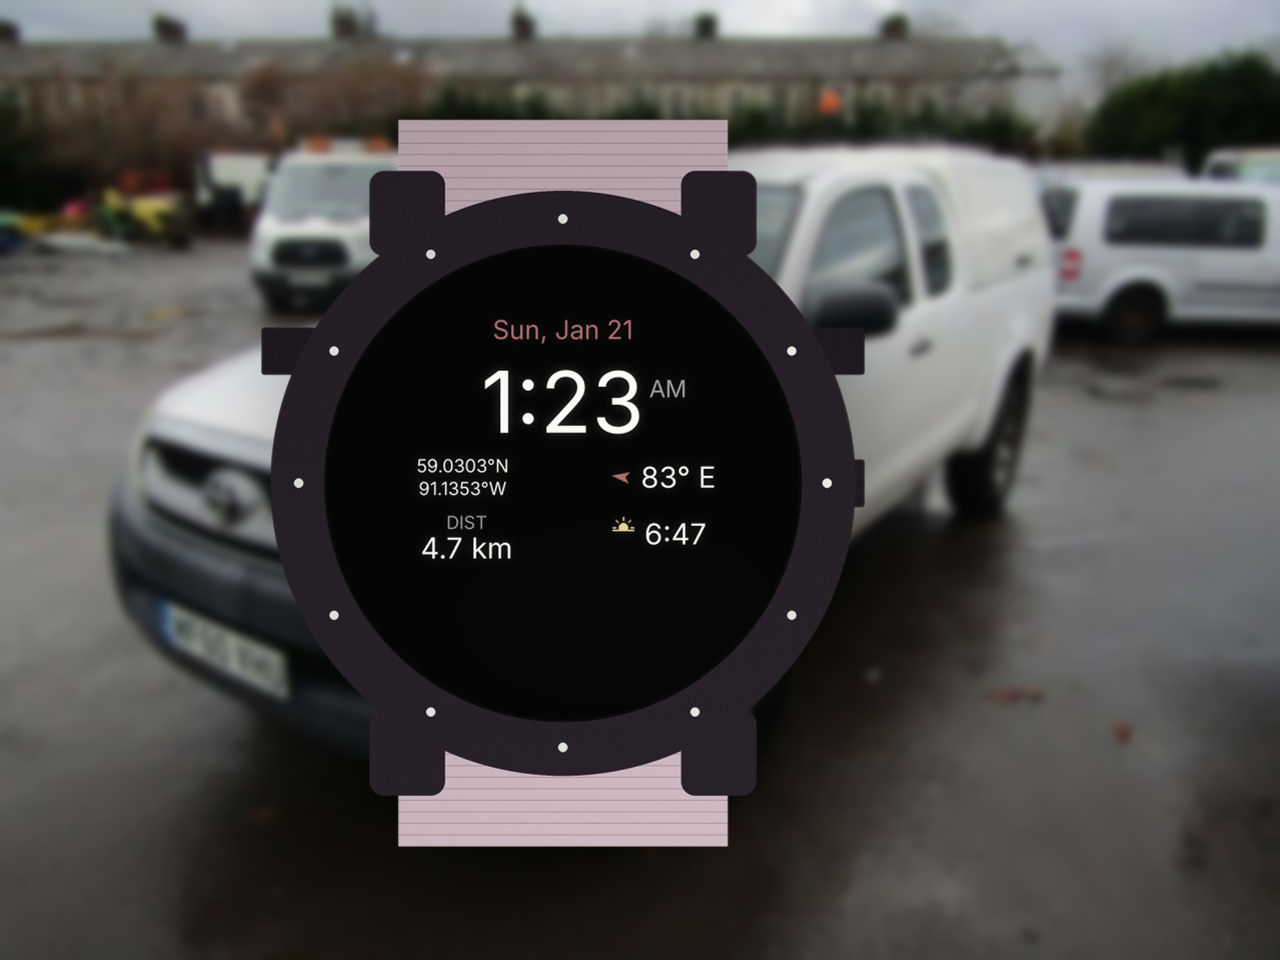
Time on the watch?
1:23
